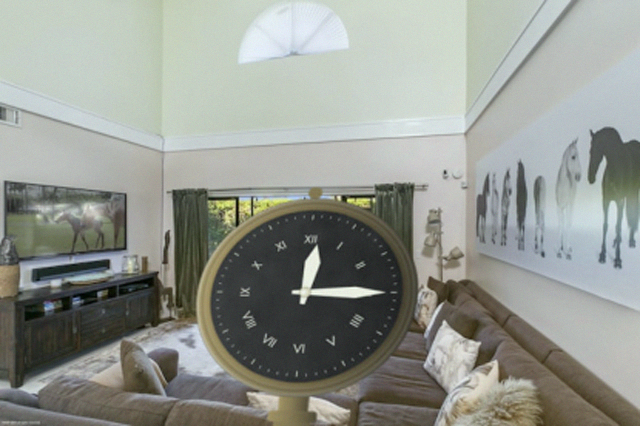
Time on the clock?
12:15
